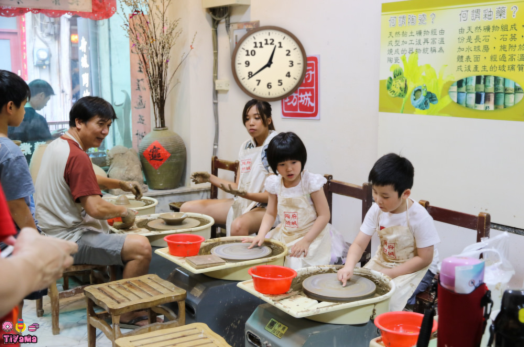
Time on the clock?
12:39
